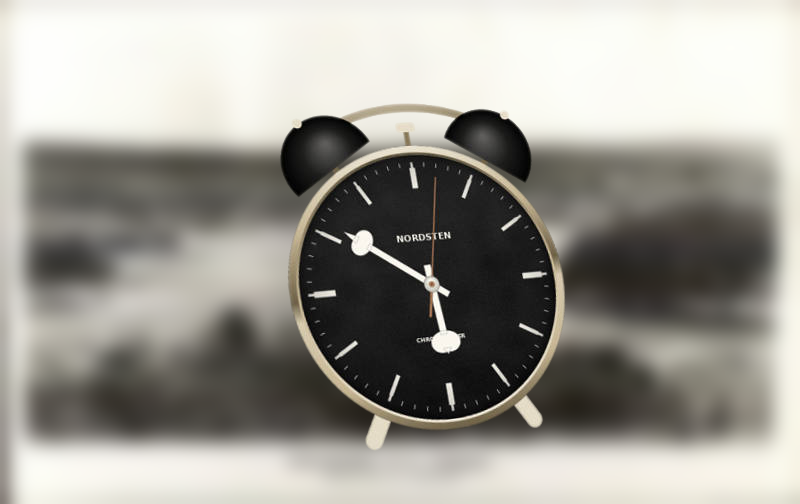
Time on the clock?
5:51:02
